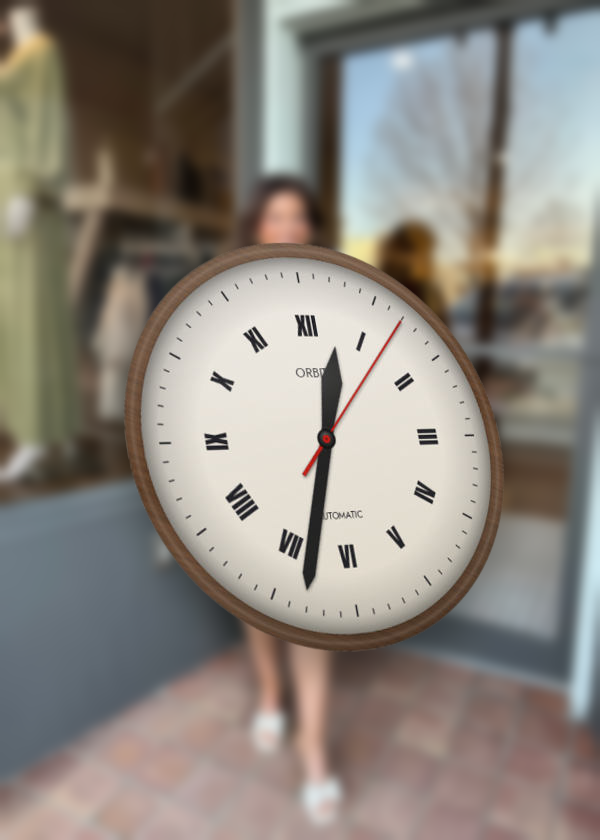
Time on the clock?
12:33:07
